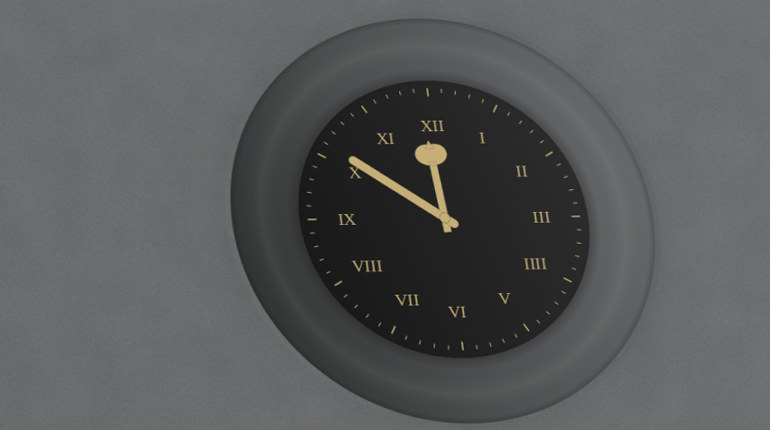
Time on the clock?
11:51
